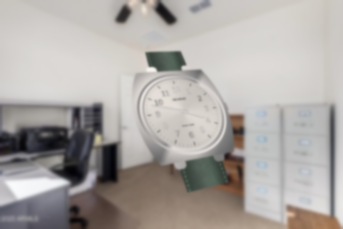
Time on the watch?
3:48
